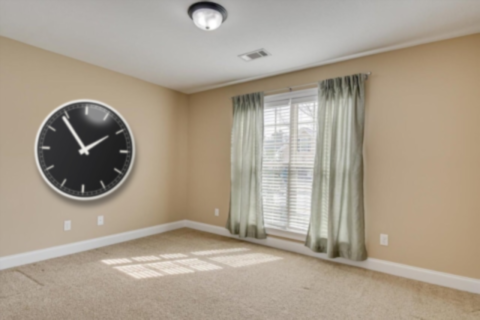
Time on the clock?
1:54
